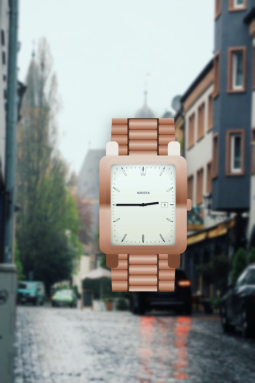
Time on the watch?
2:45
